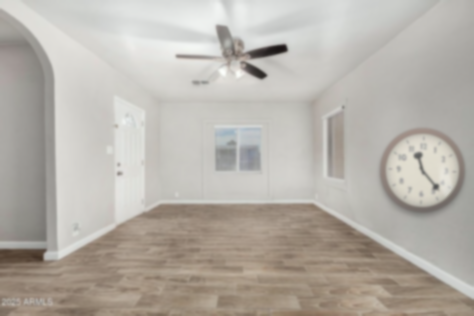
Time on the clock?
11:23
